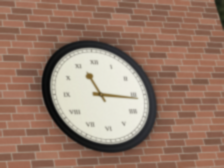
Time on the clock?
11:16
